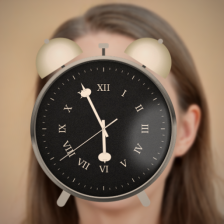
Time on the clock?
5:55:39
